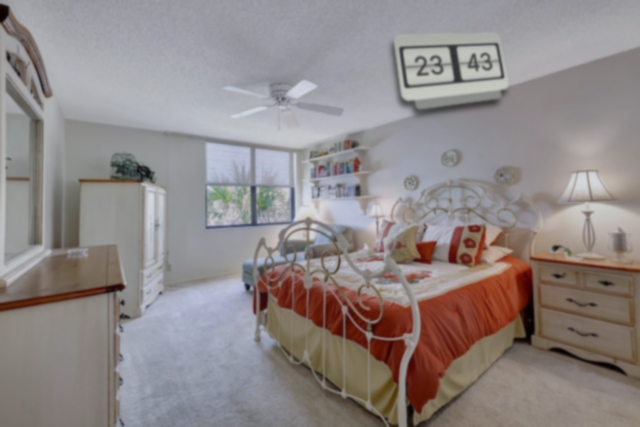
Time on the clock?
23:43
